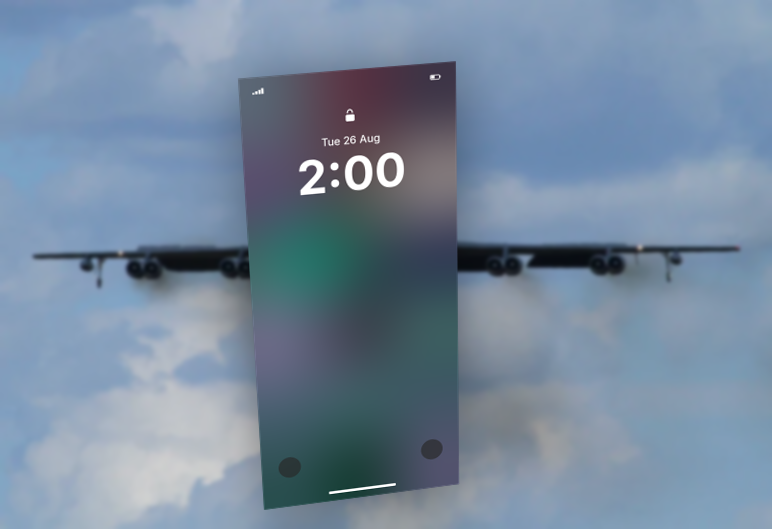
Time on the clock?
2:00
